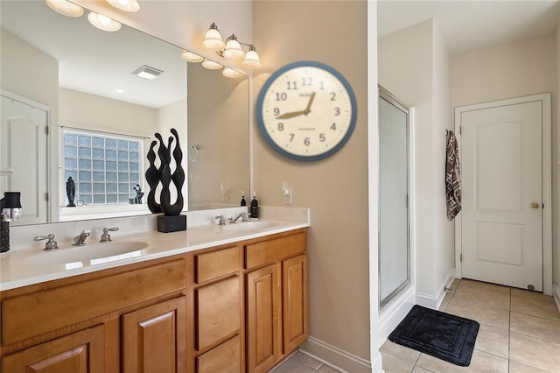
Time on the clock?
12:43
